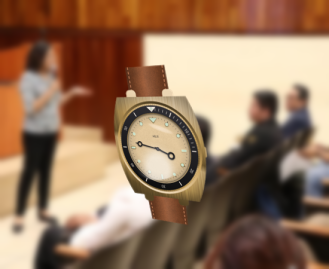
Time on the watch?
3:47
